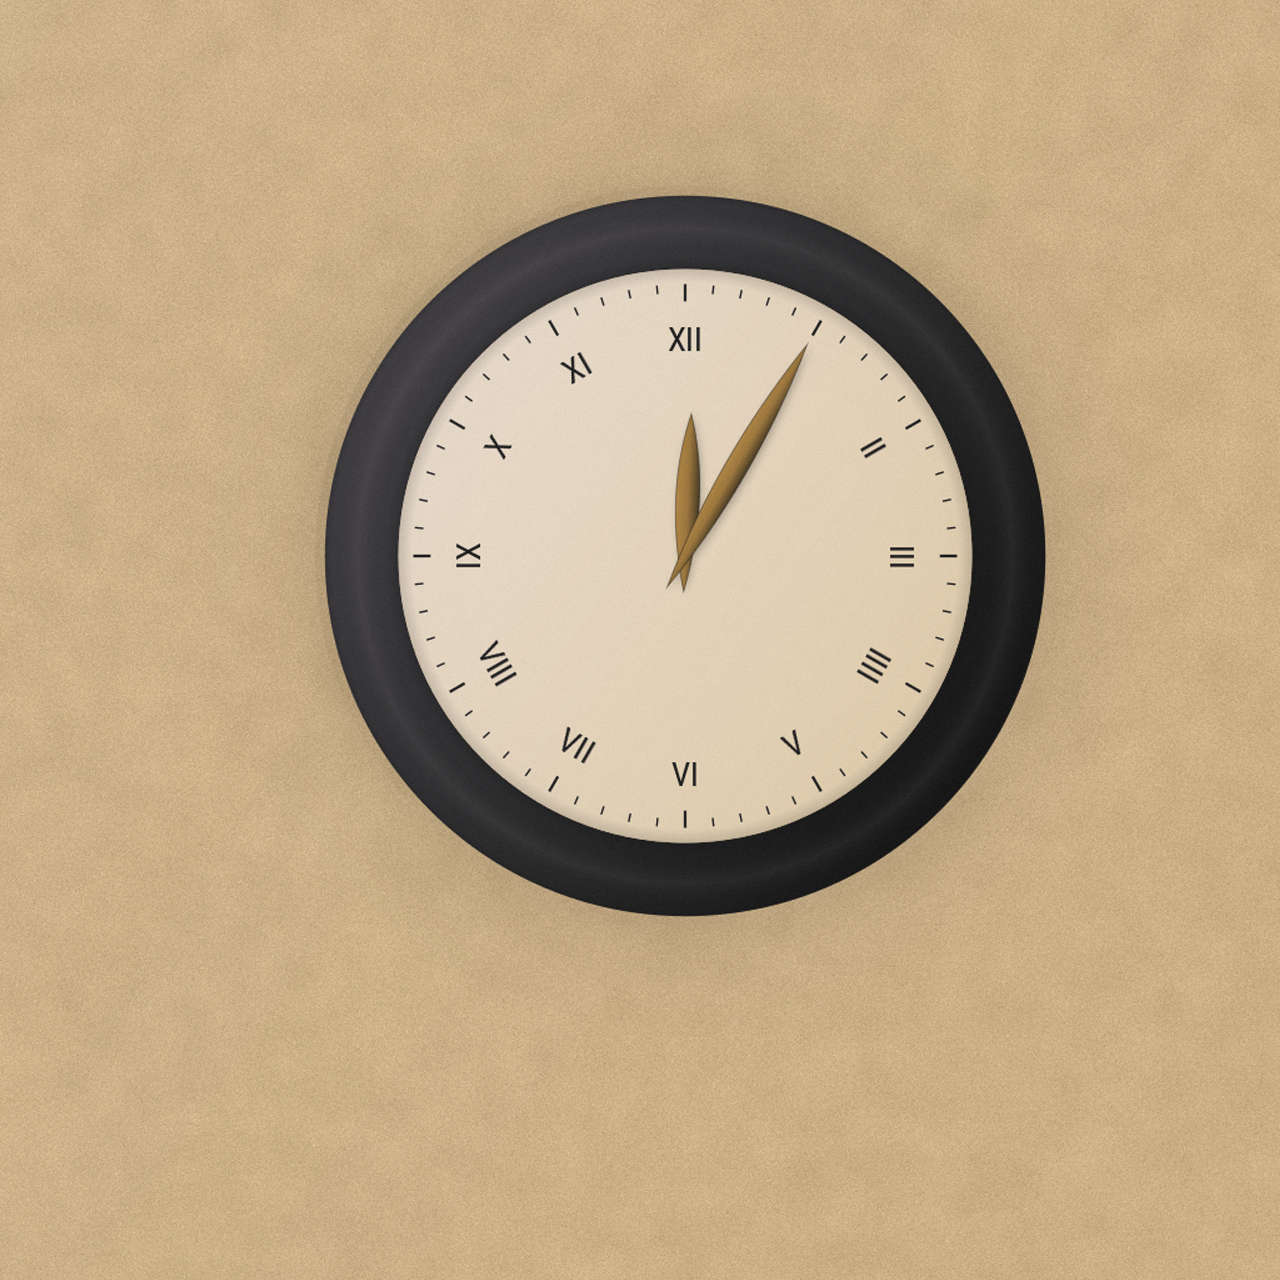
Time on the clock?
12:05
